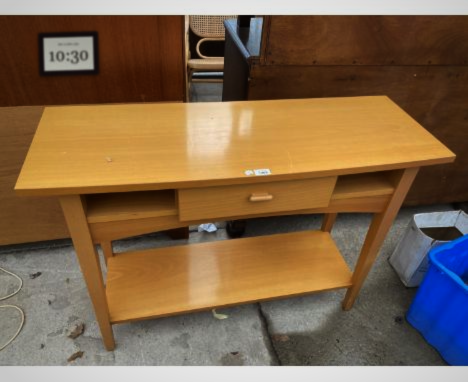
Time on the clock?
10:30
